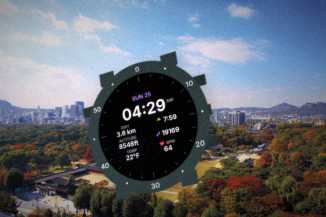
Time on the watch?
4:29
